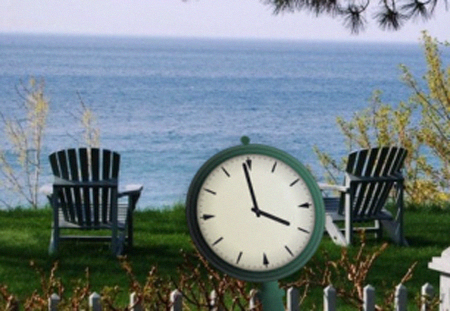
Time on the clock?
3:59
